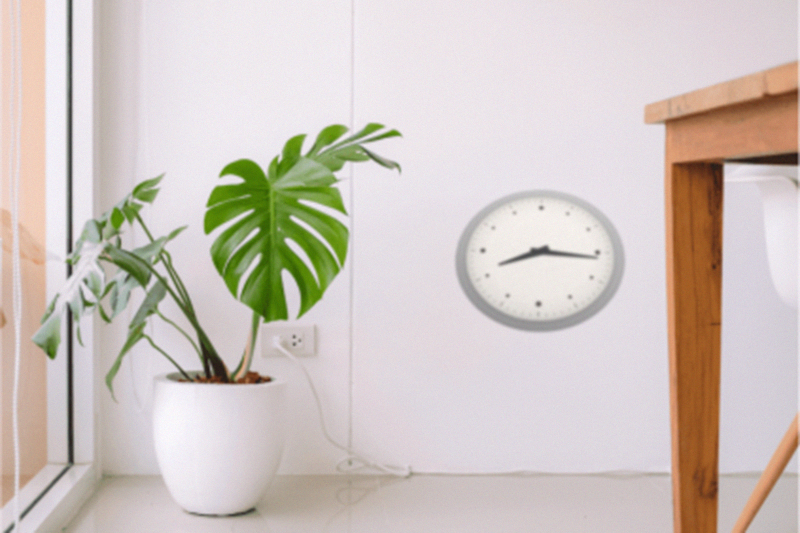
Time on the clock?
8:16
